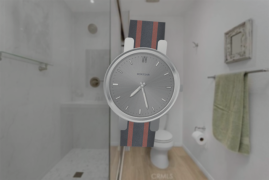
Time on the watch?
7:27
